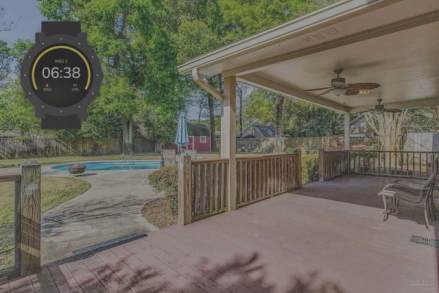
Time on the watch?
6:38
